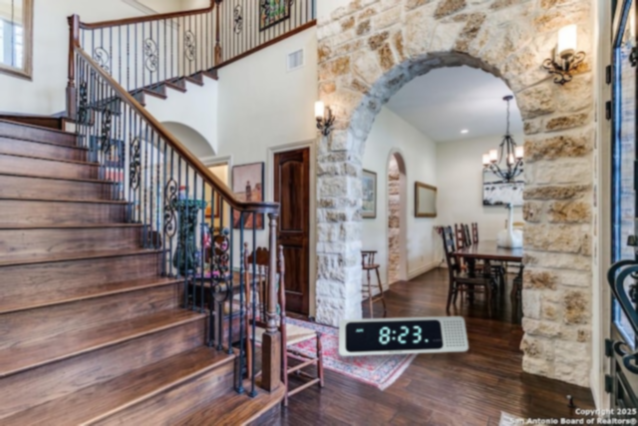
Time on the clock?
8:23
